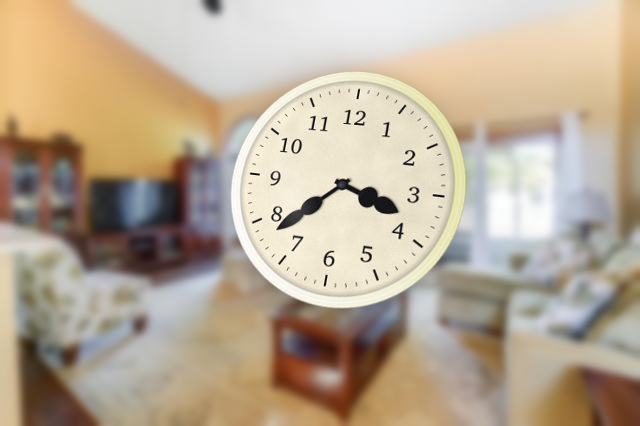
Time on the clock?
3:38
